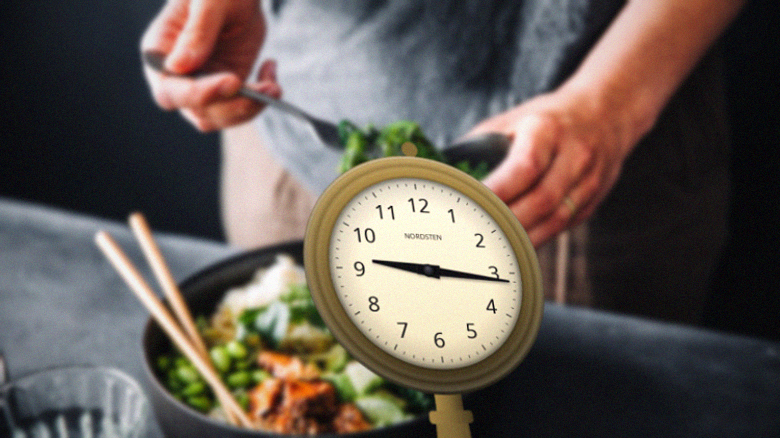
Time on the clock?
9:16
